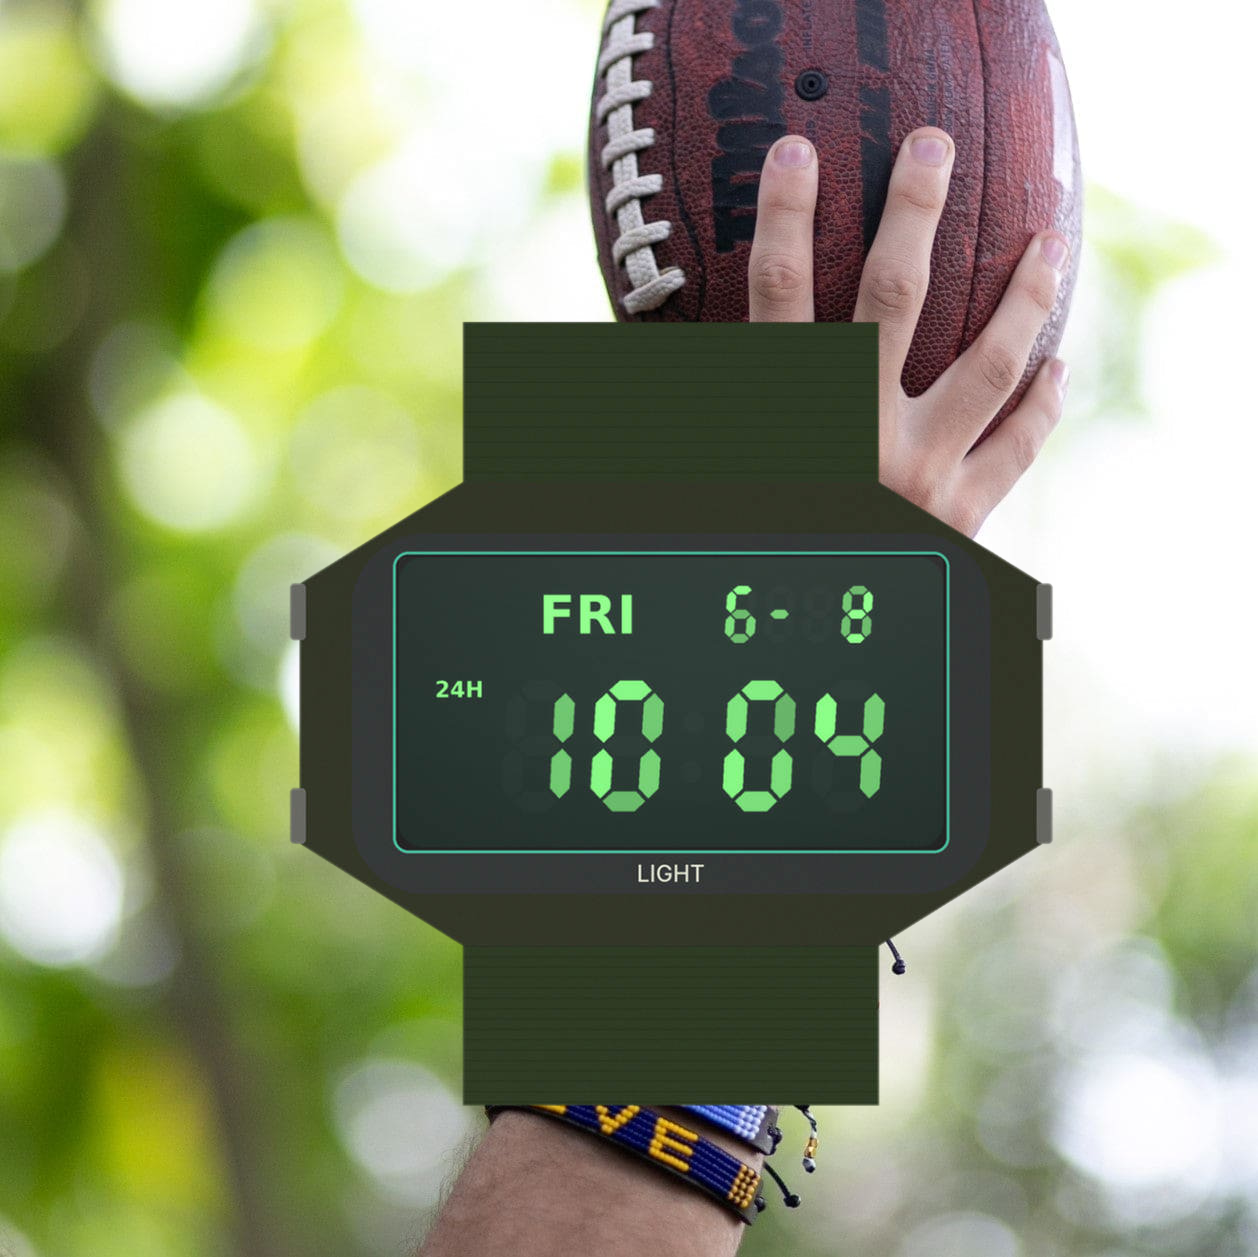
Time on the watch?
10:04
